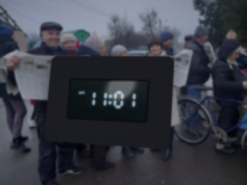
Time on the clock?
11:01
